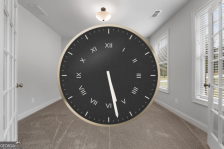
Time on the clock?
5:28
